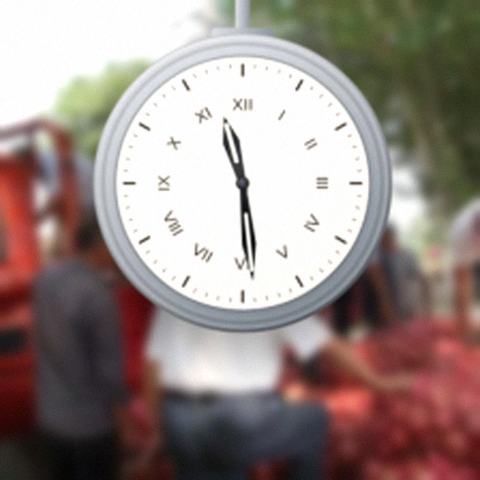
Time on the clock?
11:29
